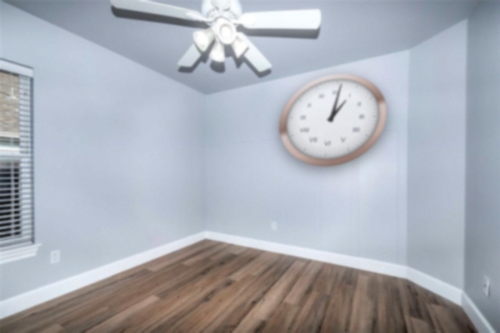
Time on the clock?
1:01
